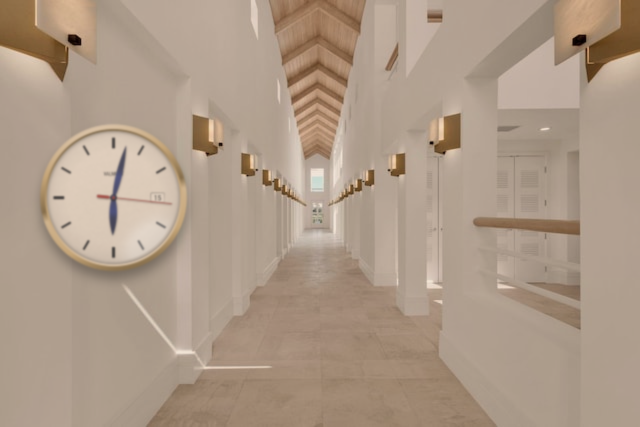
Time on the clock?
6:02:16
